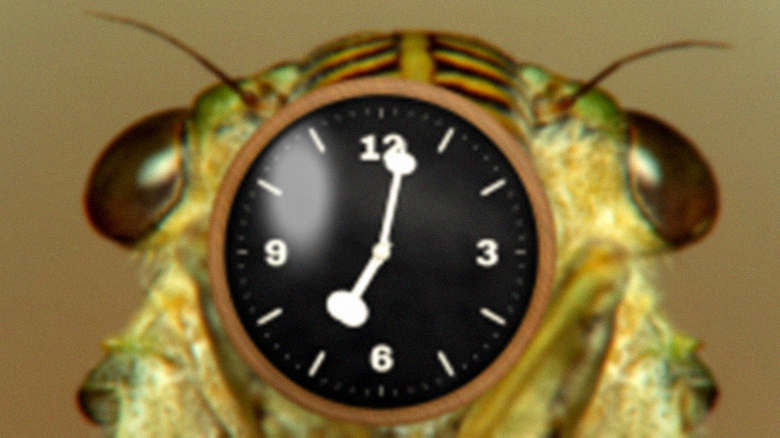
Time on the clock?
7:02
